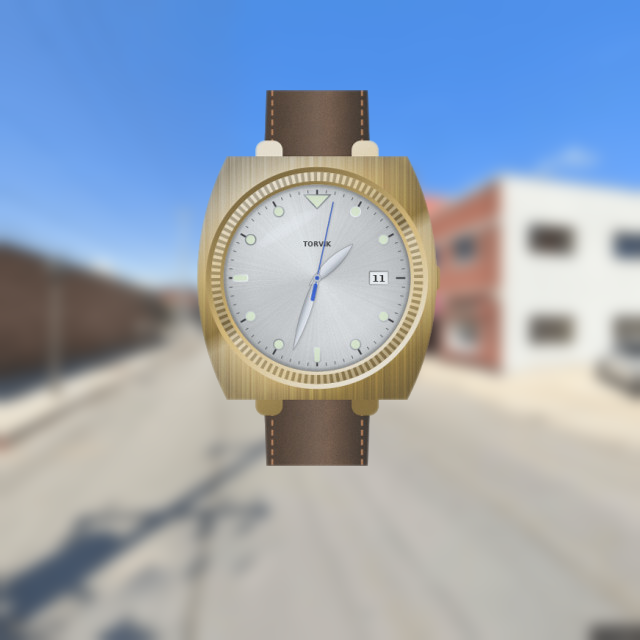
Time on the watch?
1:33:02
